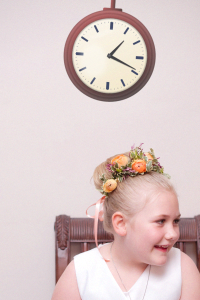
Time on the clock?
1:19
